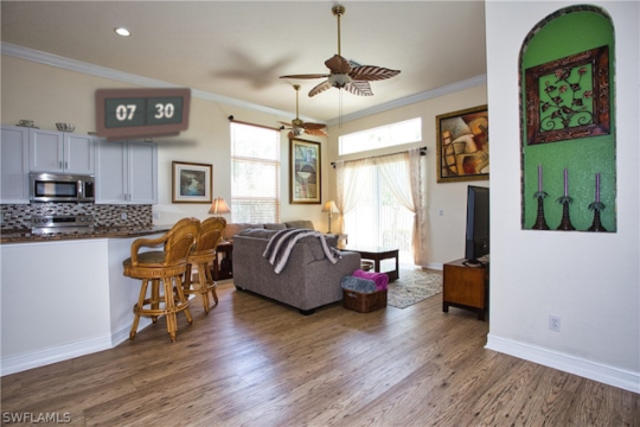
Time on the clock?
7:30
